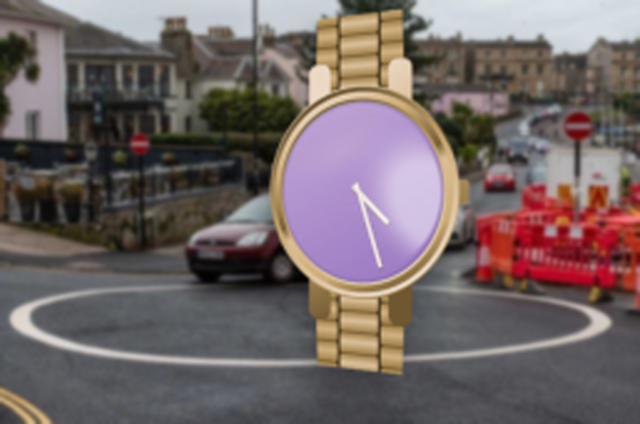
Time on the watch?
4:27
